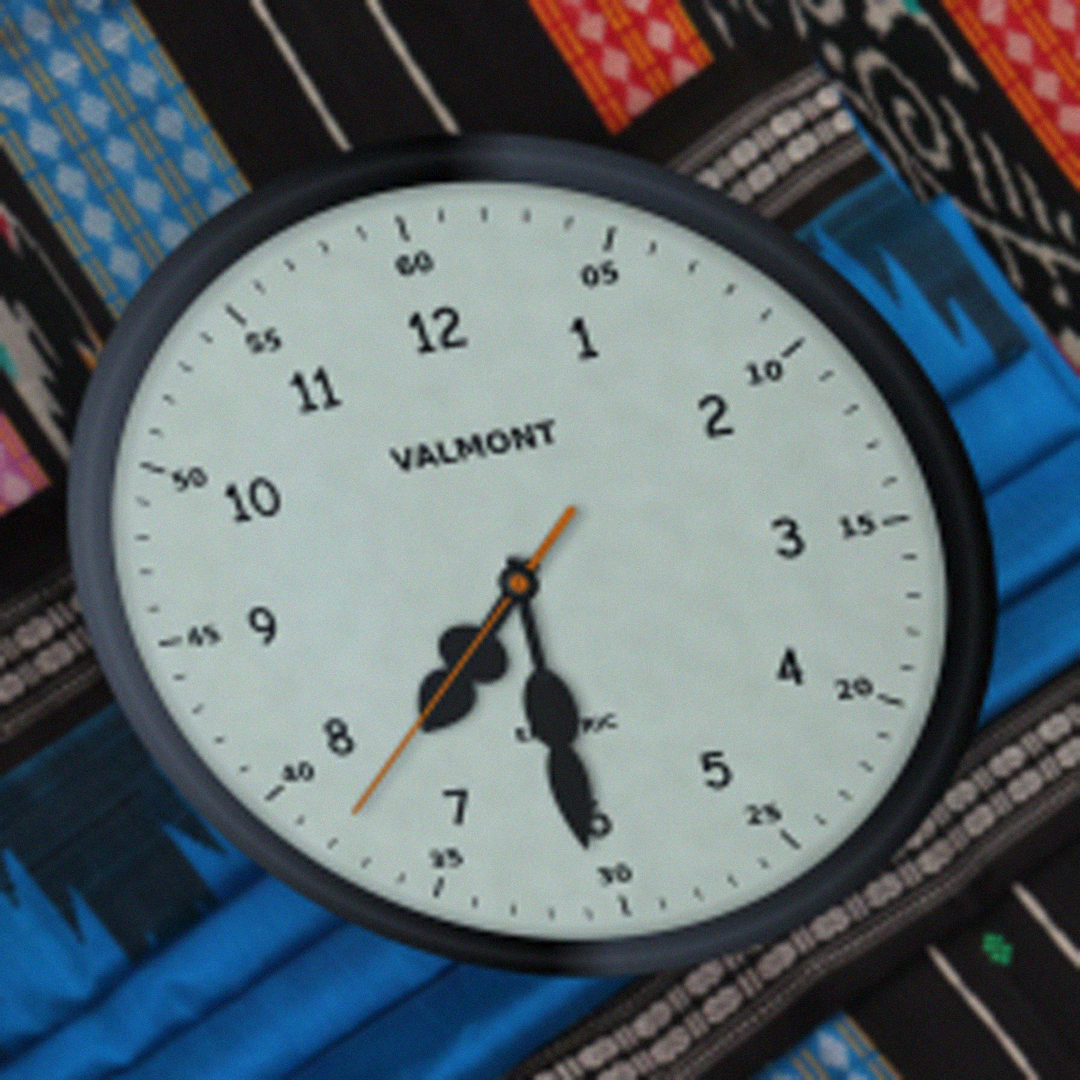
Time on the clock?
7:30:38
